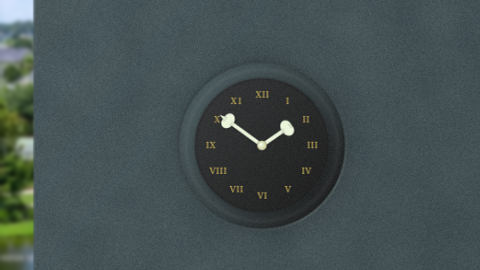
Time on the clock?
1:51
